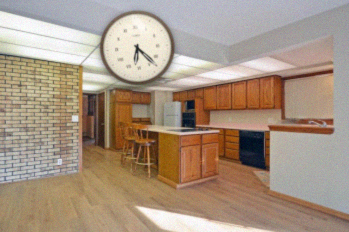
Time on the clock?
6:23
